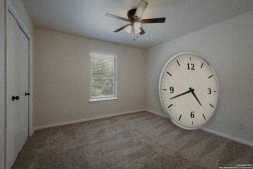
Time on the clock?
4:42
